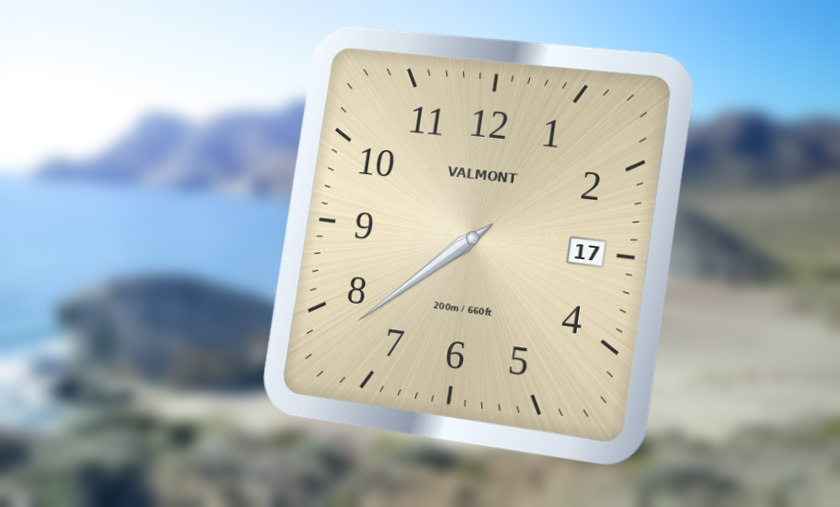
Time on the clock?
7:38
